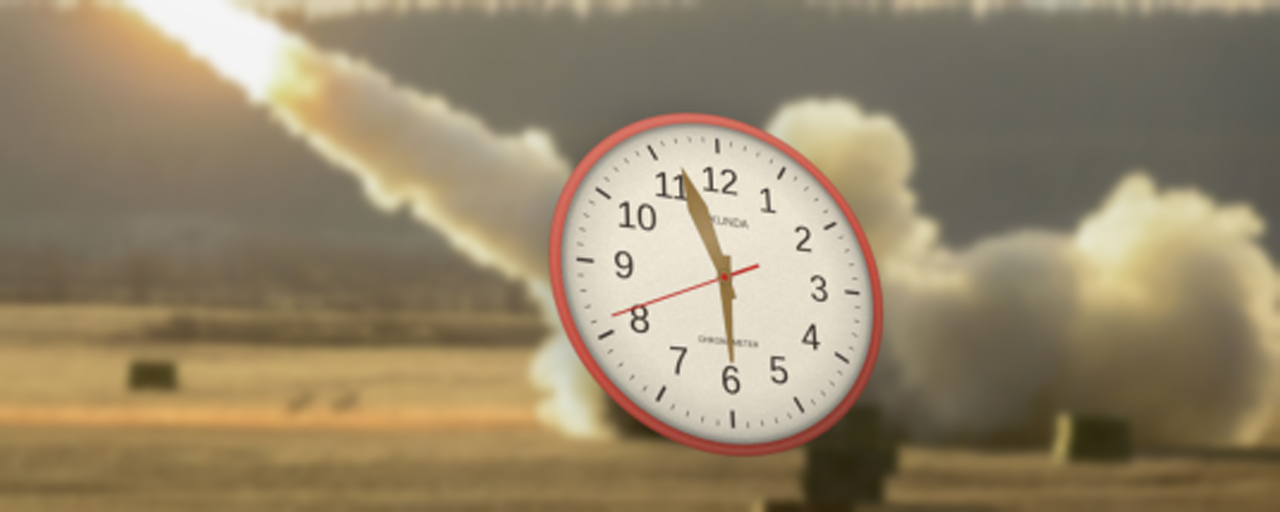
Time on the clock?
5:56:41
